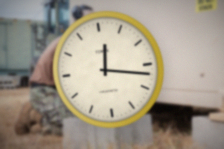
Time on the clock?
12:17
